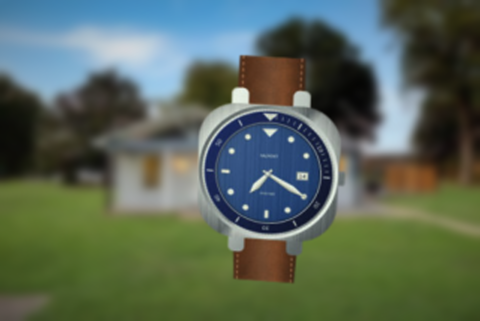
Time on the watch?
7:20
